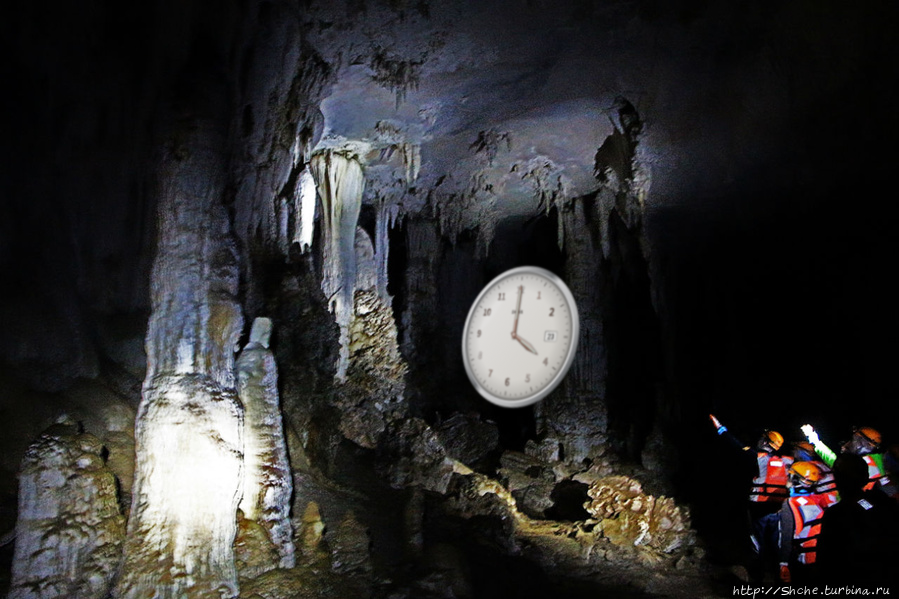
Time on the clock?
4:00
